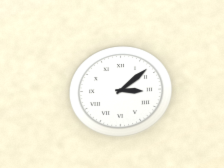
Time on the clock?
3:08
